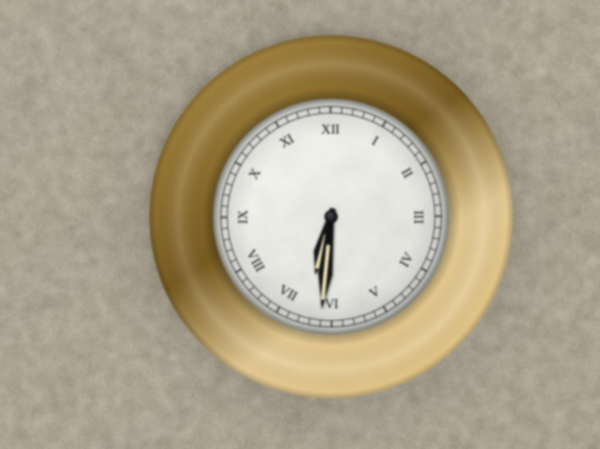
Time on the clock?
6:31
